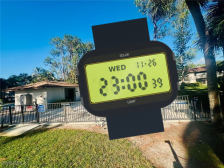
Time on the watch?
23:00:39
